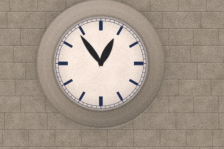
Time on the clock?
12:54
